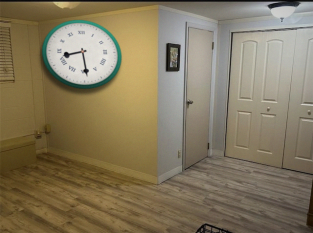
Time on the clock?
8:29
